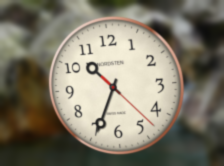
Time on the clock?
10:34:23
